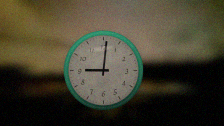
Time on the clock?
9:01
